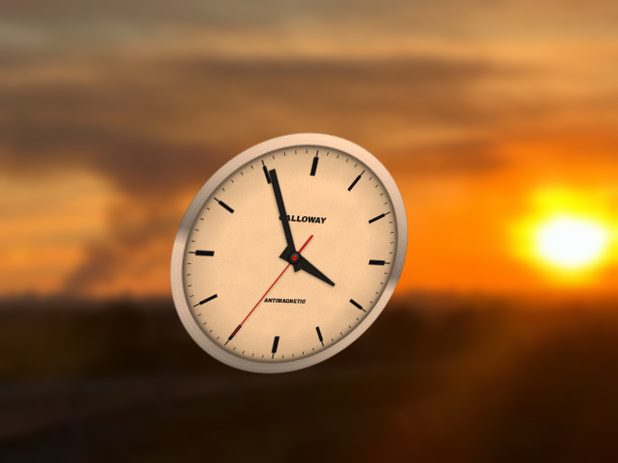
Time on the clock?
3:55:35
